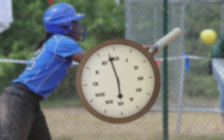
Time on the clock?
5:58
